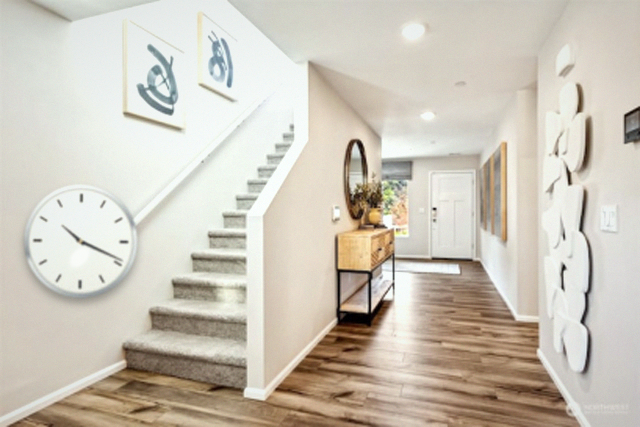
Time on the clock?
10:19
